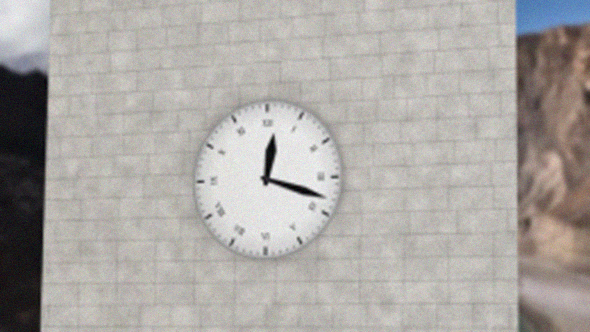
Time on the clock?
12:18
